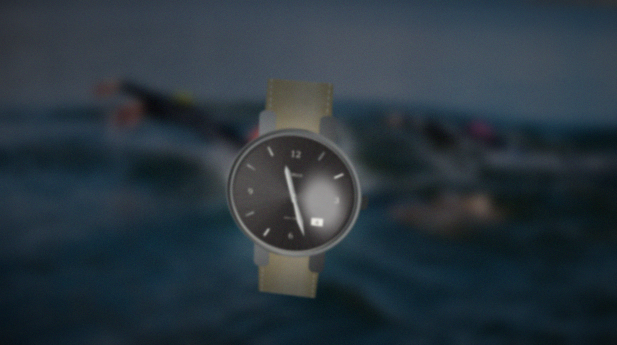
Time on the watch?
11:27
